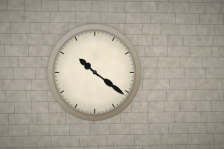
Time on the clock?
10:21
